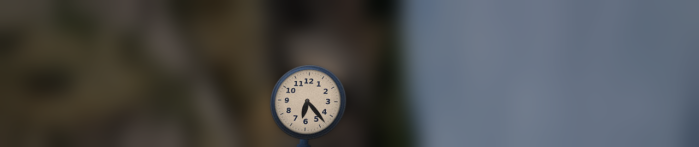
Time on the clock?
6:23
